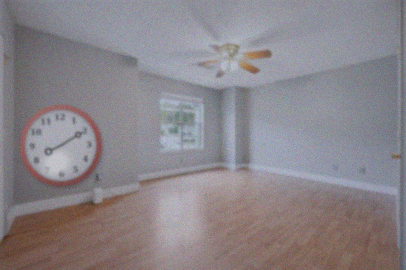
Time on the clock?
8:10
